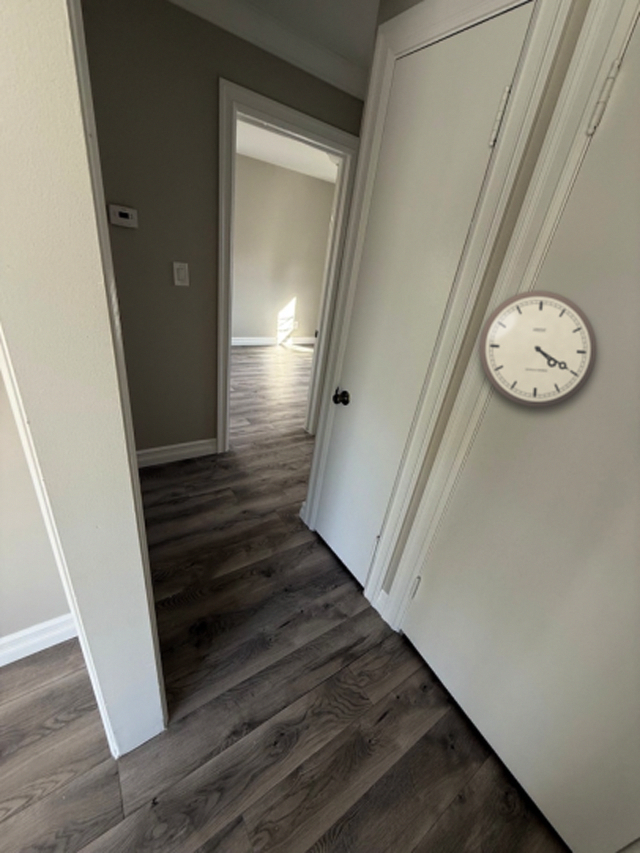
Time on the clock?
4:20
